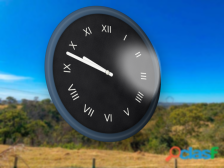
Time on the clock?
9:48
